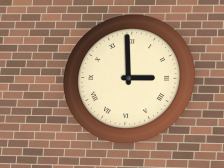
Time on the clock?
2:59
